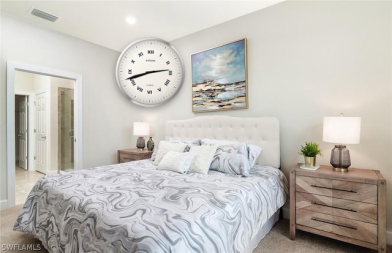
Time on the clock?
2:42
